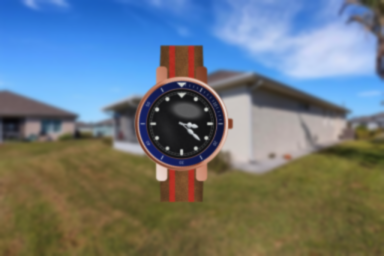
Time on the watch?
3:22
